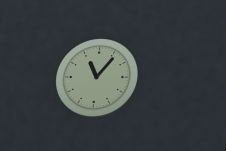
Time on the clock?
11:06
